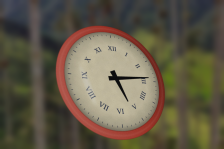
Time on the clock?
5:14
